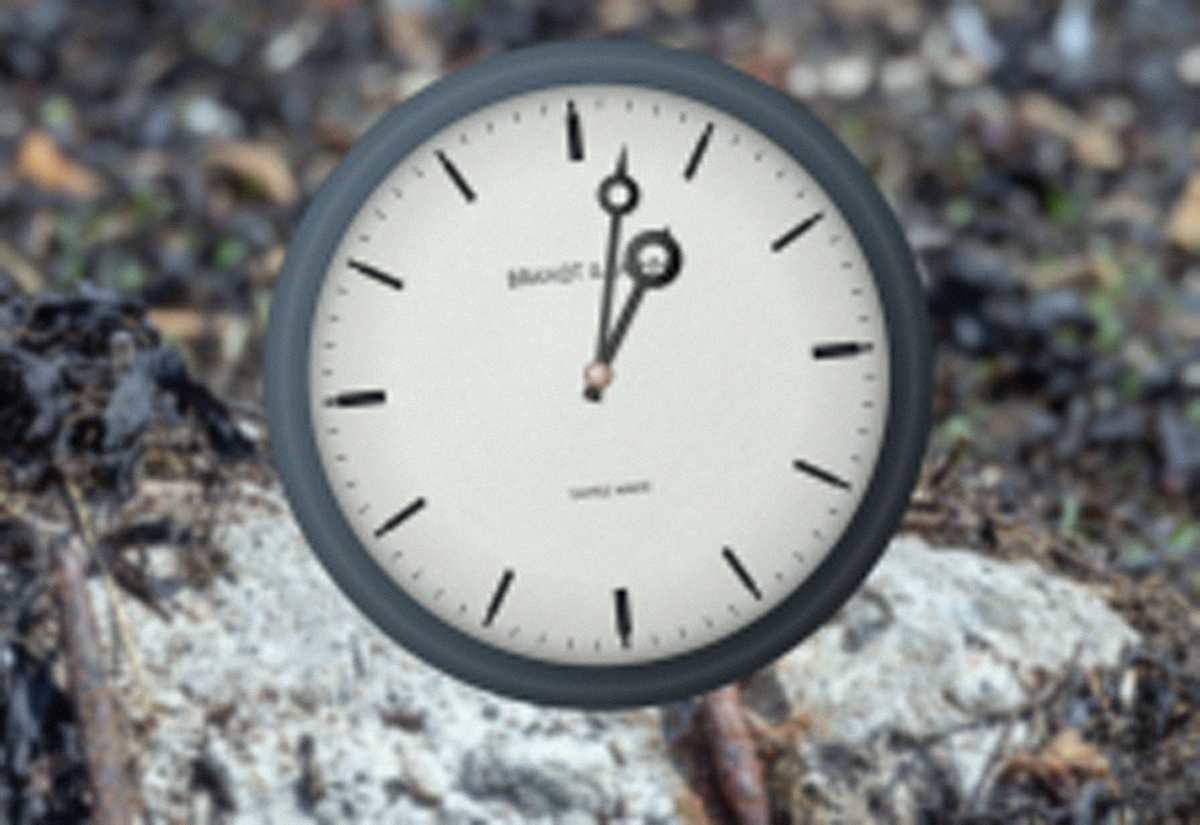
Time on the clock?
1:02
